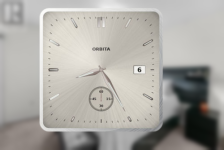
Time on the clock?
8:25
